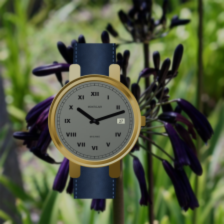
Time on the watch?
10:12
